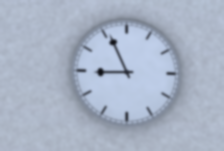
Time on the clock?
8:56
